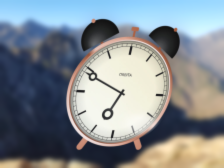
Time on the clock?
6:49
